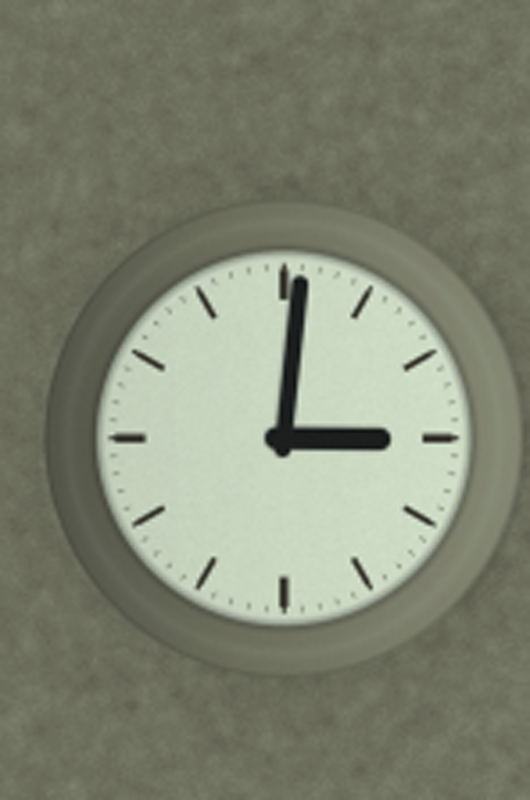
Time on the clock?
3:01
